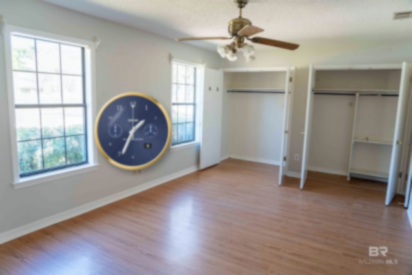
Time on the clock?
1:34
